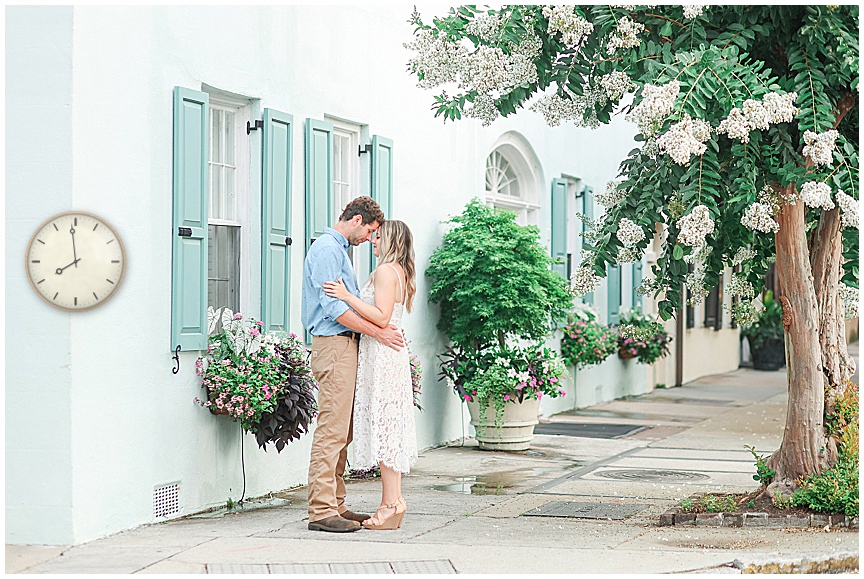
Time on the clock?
7:59
